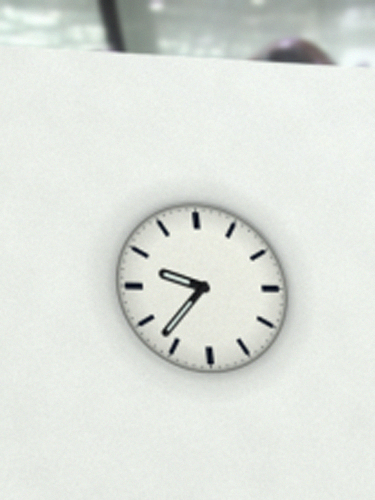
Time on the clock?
9:37
